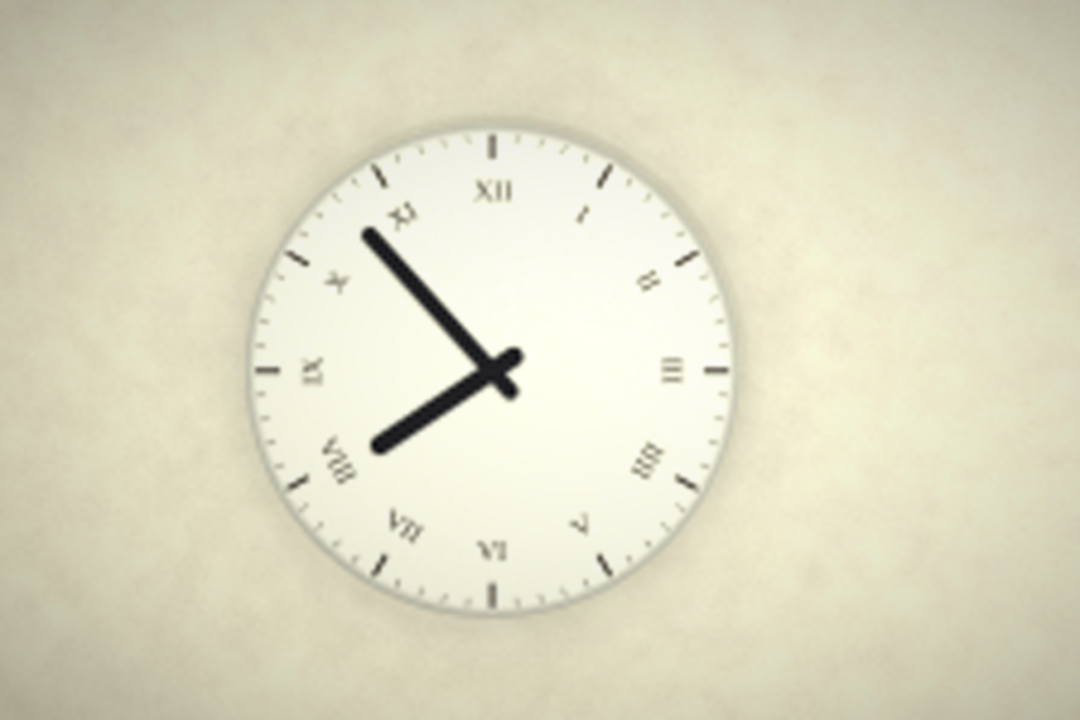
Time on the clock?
7:53
